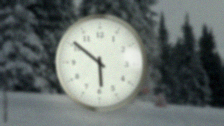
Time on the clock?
5:51
